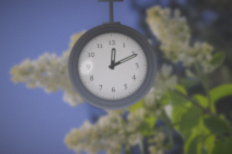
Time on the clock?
12:11
